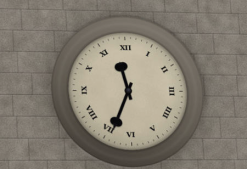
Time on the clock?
11:34
